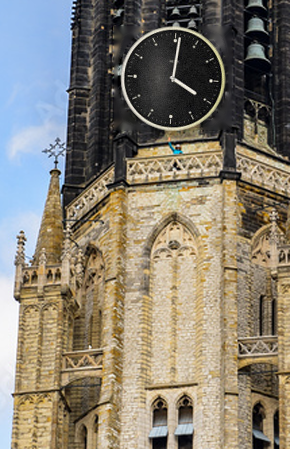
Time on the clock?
4:01
